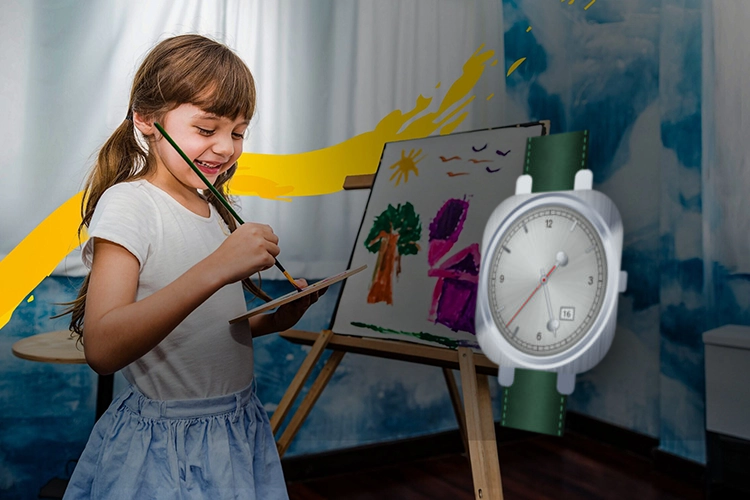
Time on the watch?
1:26:37
